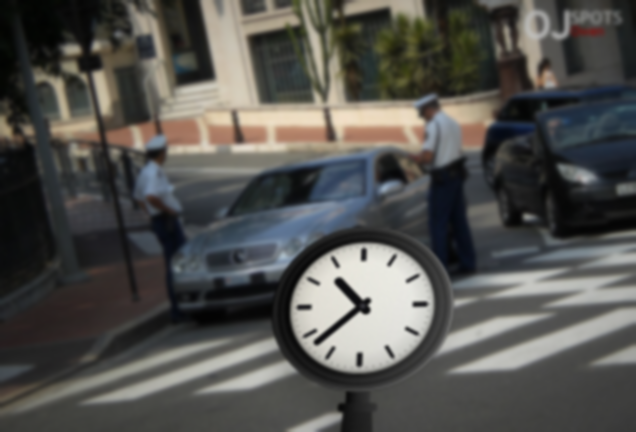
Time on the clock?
10:38
